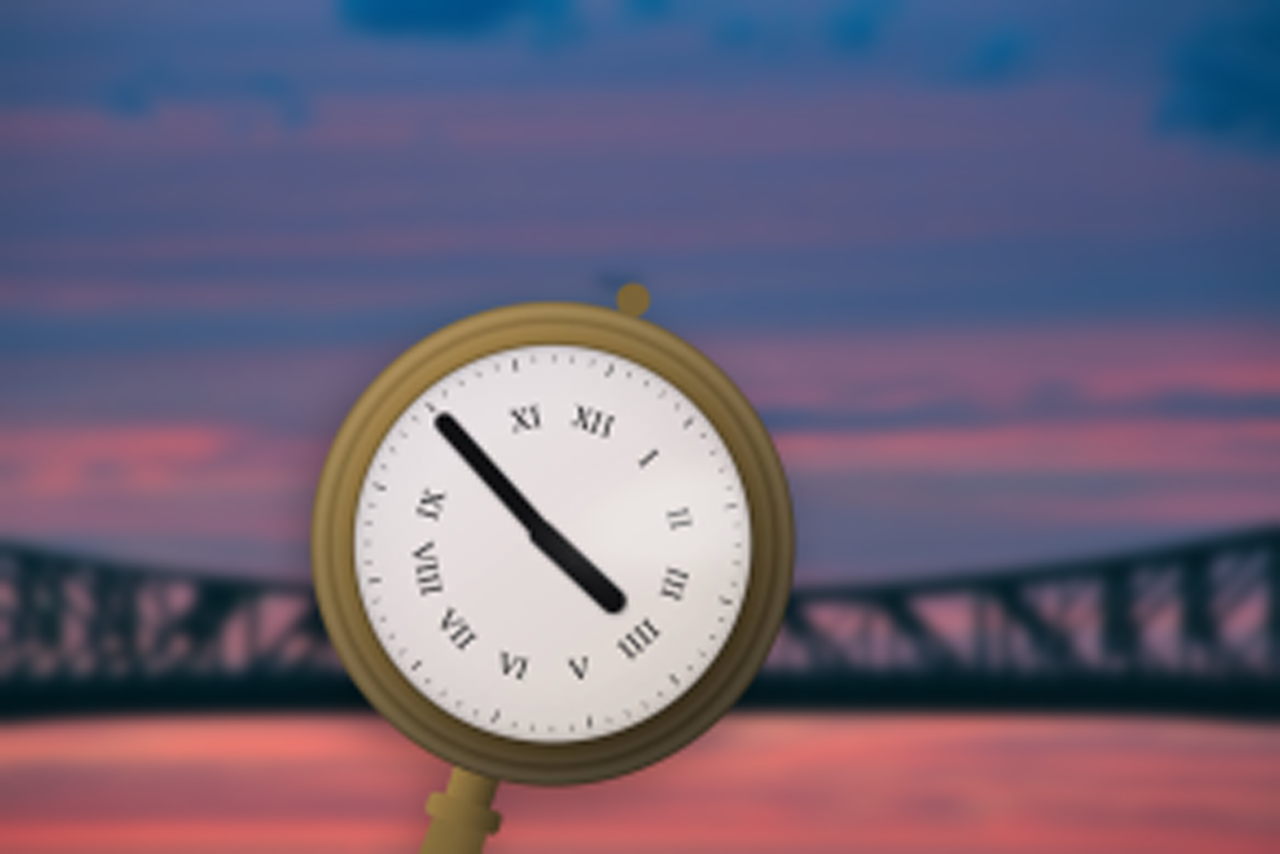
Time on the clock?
3:50
